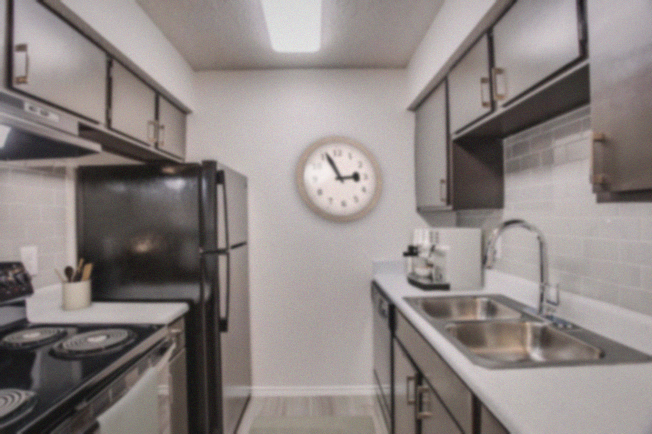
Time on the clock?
2:56
